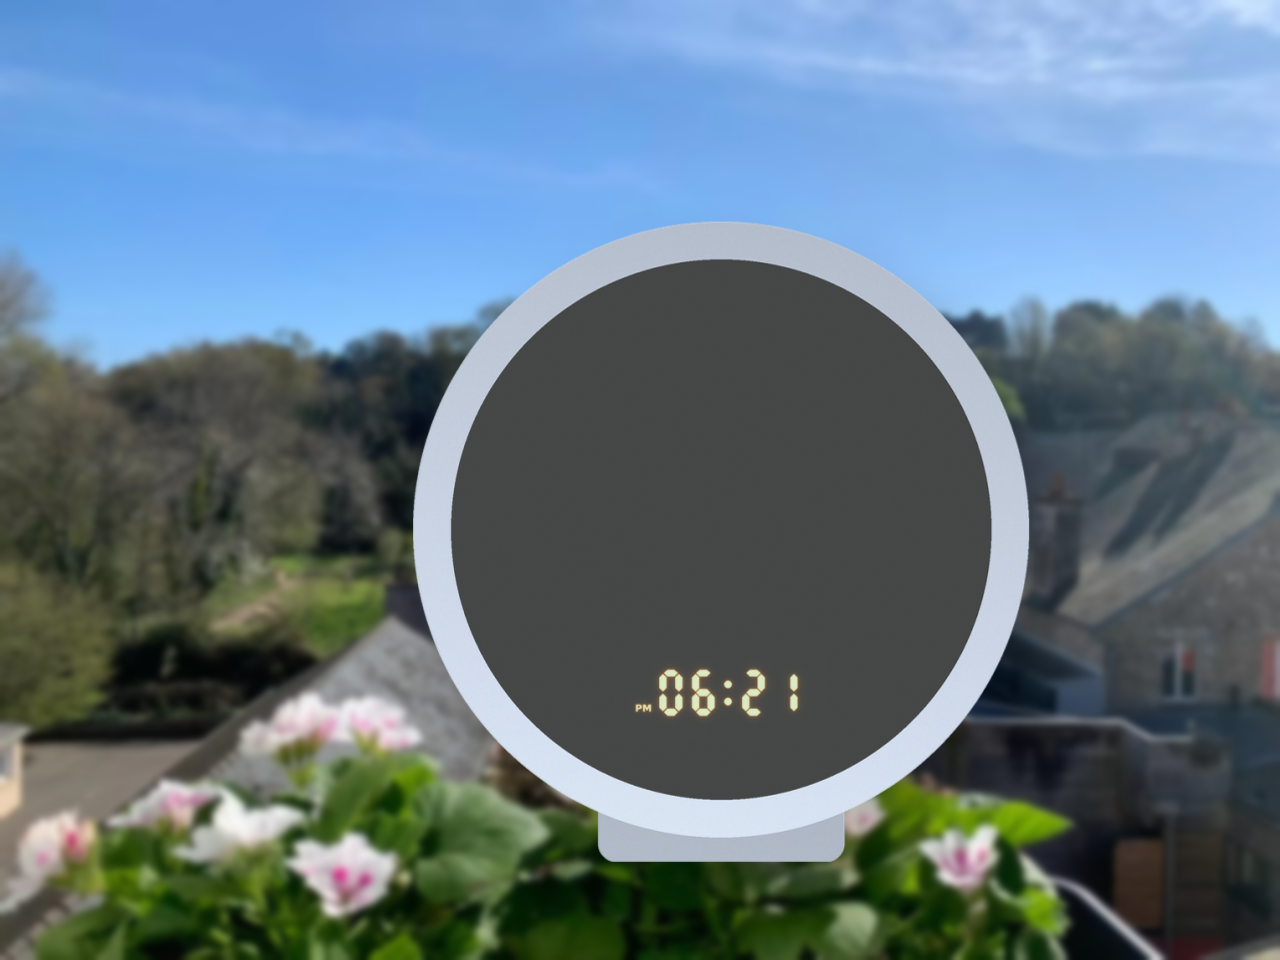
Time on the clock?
6:21
